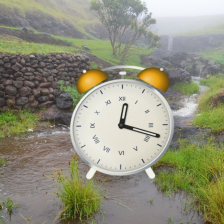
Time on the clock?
12:18
